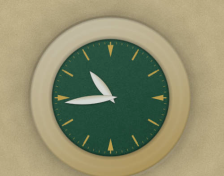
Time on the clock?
10:44
